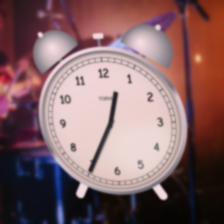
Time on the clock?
12:35
